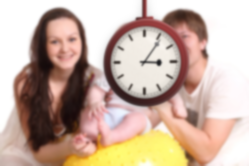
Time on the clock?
3:06
